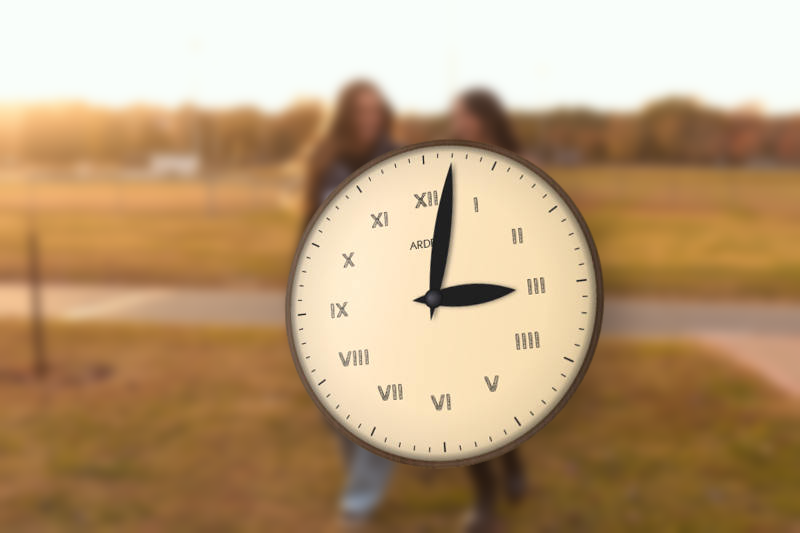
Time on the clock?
3:02
